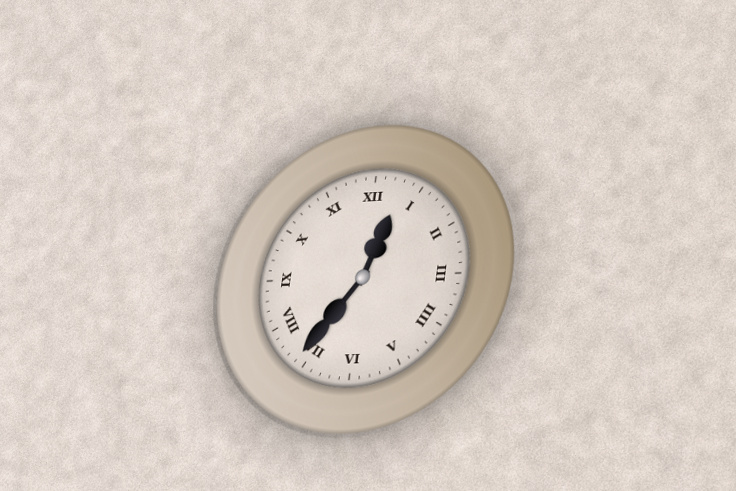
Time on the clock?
12:36
